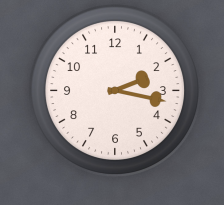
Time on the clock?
2:17
